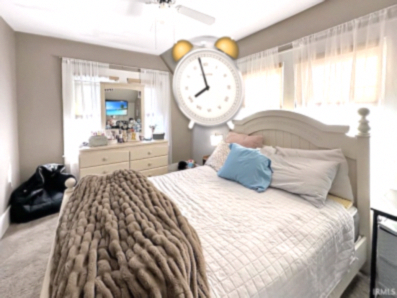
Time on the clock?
7:58
